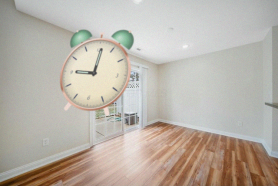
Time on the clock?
9:01
